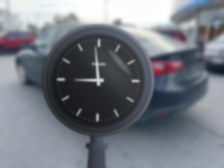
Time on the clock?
8:59
